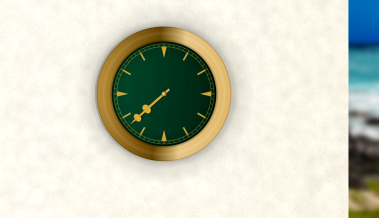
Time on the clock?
7:38
